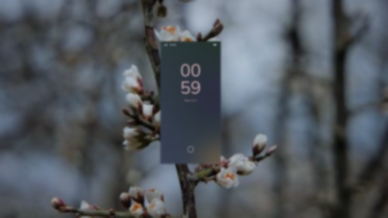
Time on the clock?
0:59
